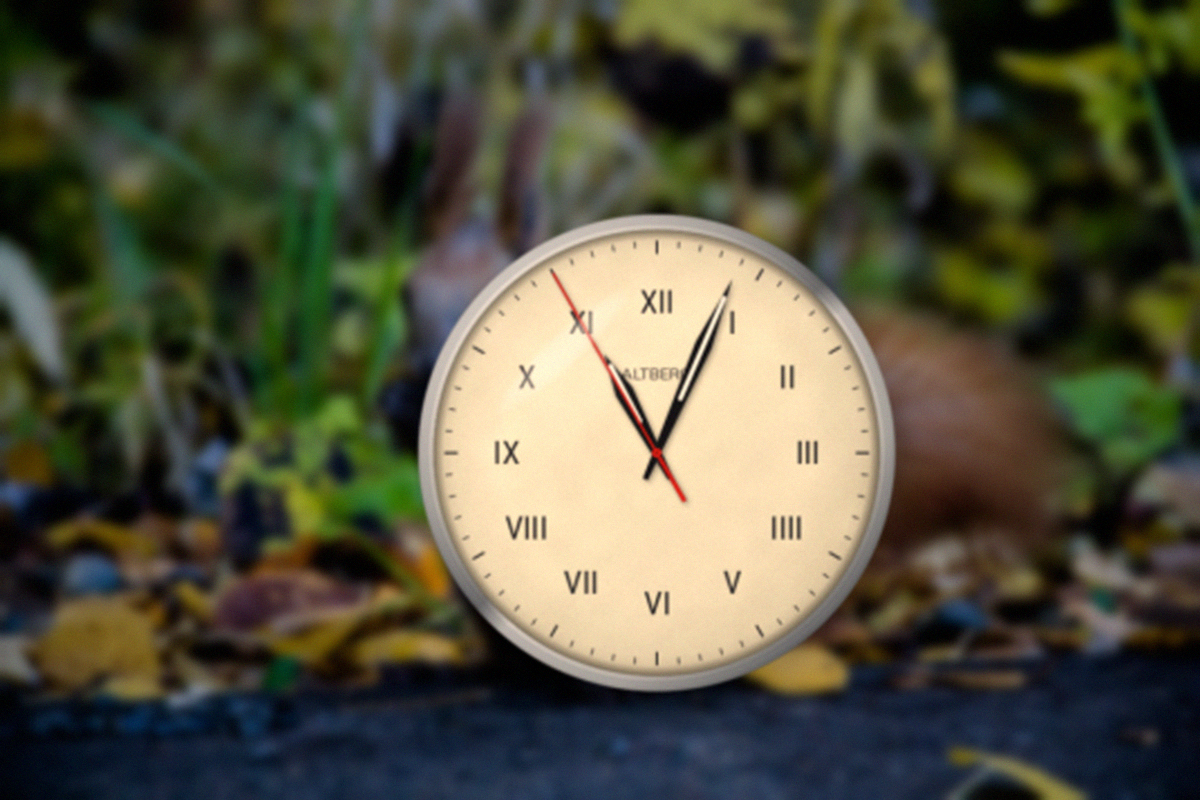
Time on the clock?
11:03:55
